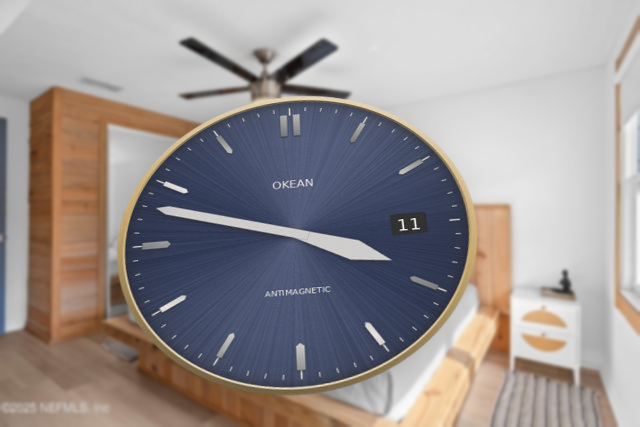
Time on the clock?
3:48
